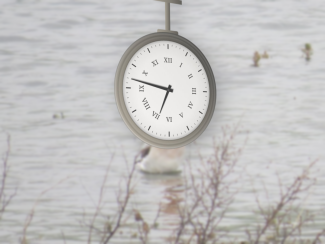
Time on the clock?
6:47
